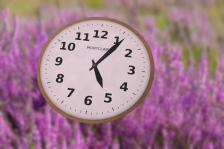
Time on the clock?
5:06
